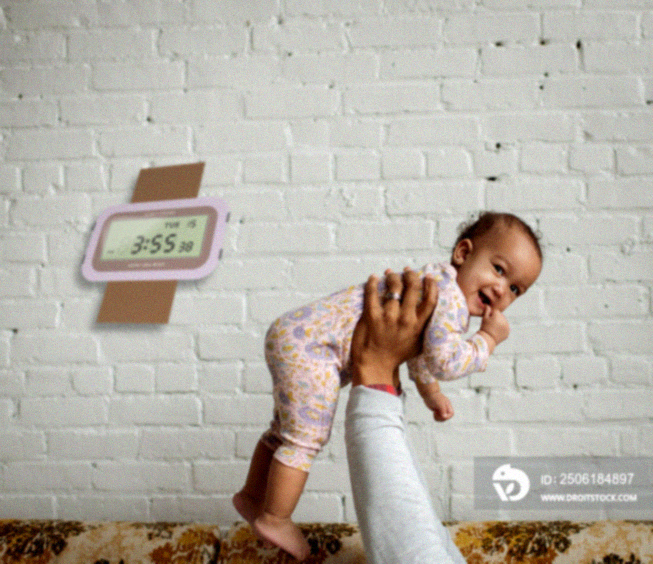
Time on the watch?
3:55
